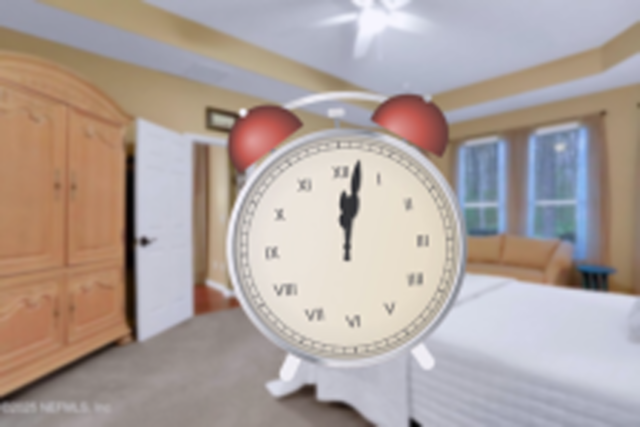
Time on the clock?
12:02
